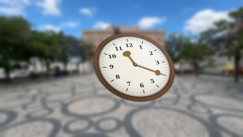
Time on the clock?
11:20
